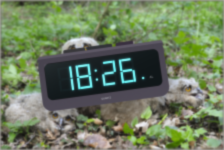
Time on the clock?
18:26
